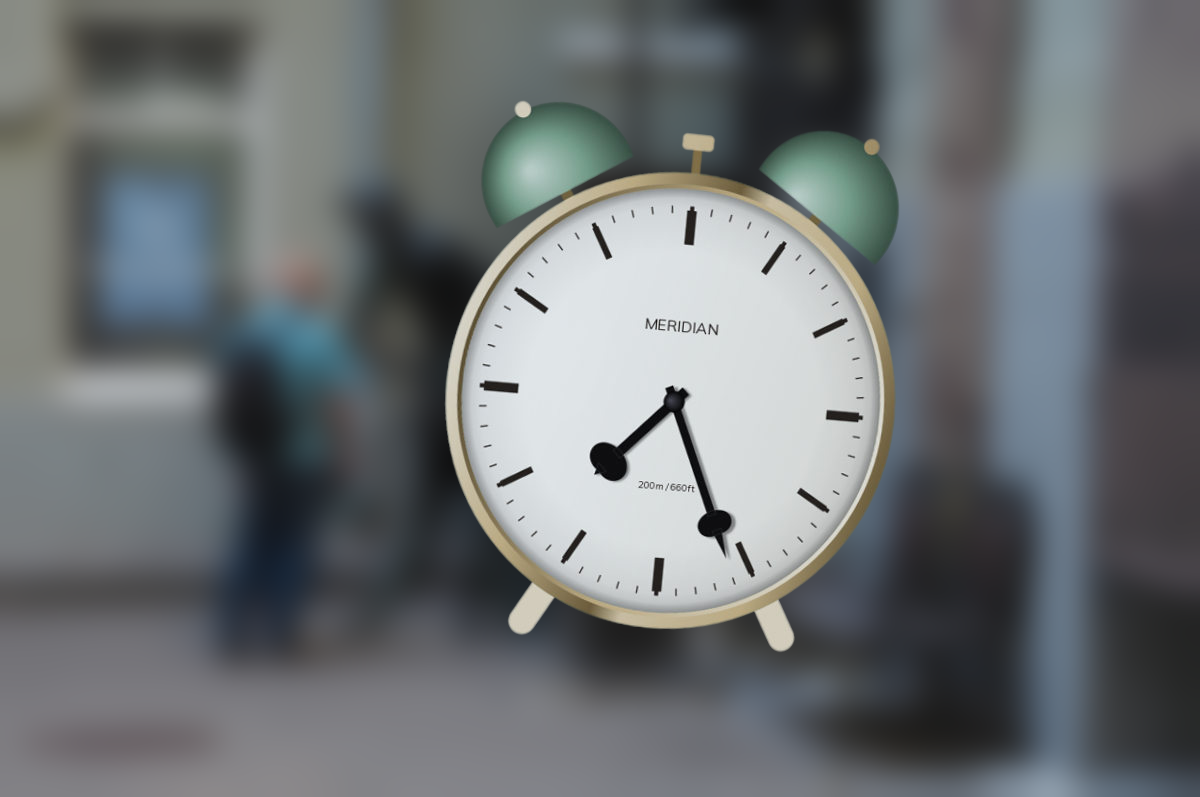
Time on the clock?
7:26
